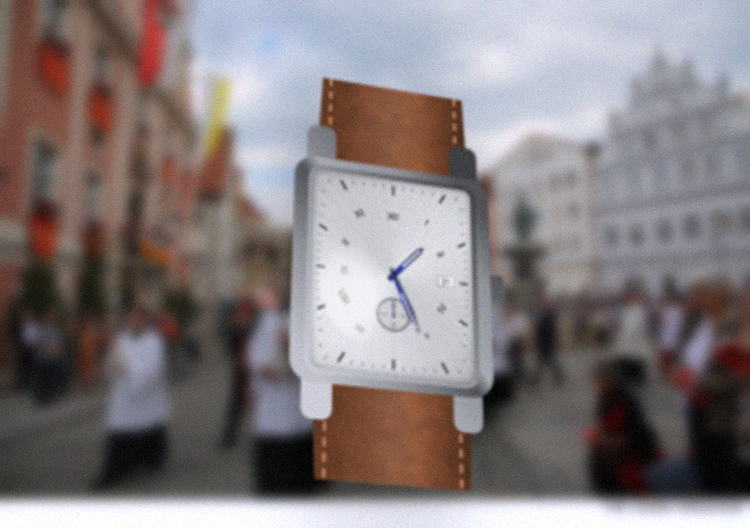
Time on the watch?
1:26
